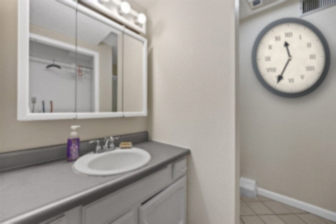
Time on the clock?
11:35
